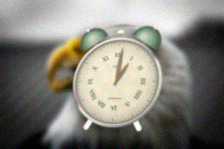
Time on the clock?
1:01
